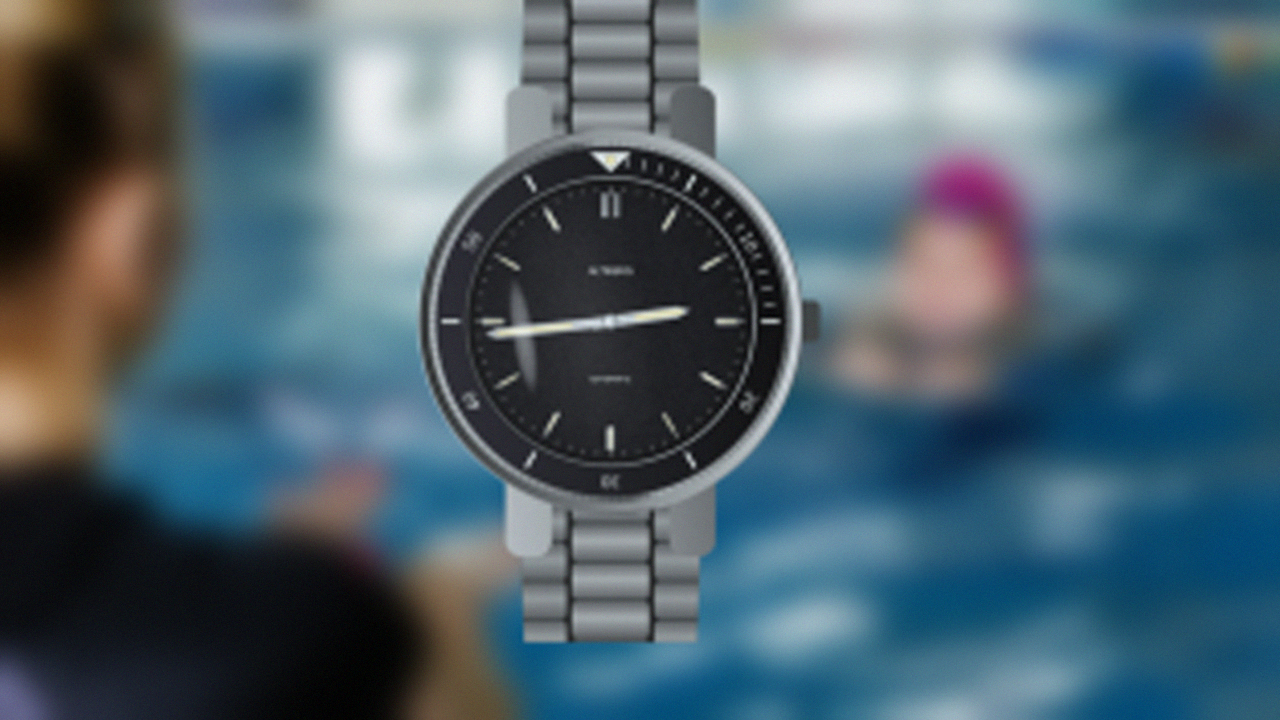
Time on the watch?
2:44
